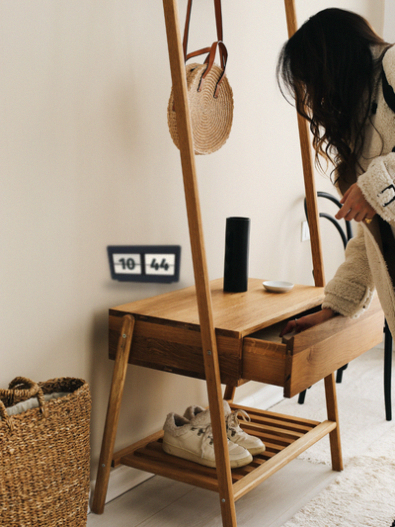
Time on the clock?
10:44
